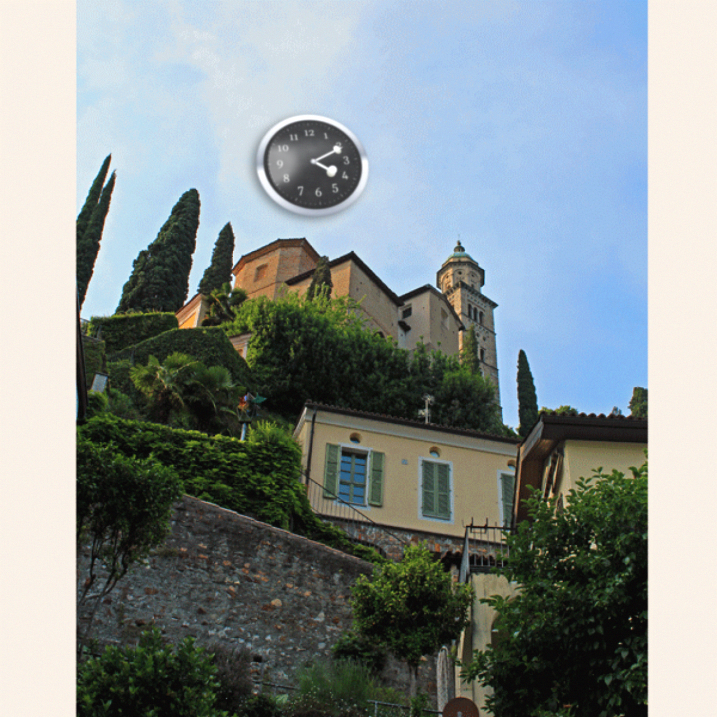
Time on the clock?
4:11
